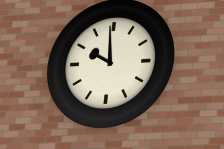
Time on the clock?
9:59
